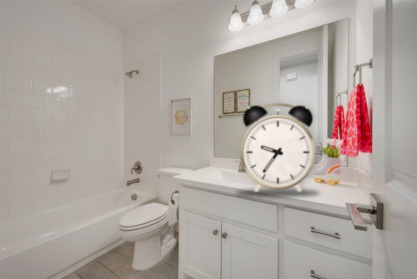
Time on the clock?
9:36
